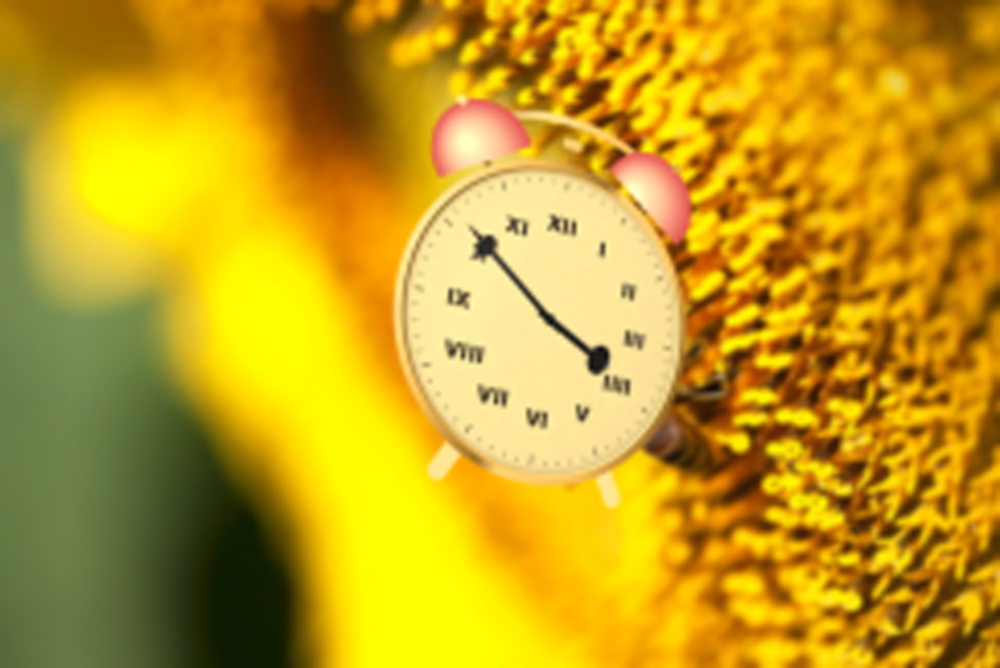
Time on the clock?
3:51
